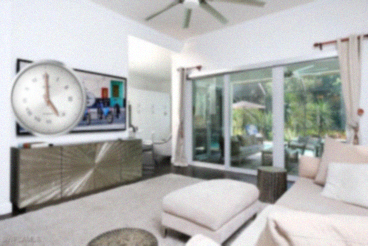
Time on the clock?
5:00
